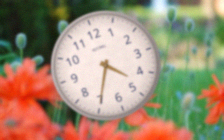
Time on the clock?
4:35
